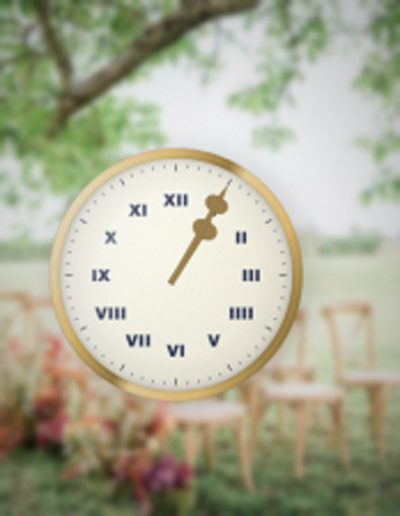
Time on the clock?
1:05
